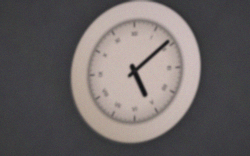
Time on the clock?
5:09
